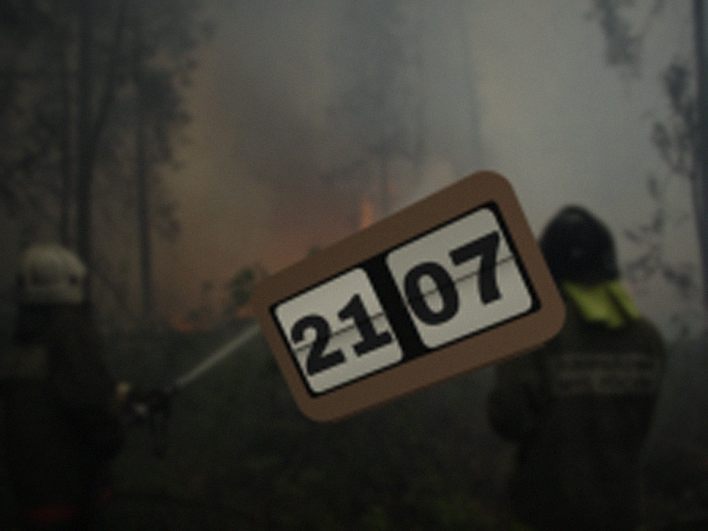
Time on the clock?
21:07
